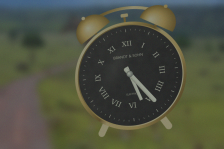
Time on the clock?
5:24
